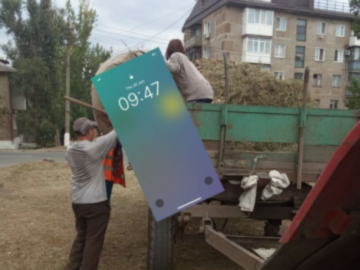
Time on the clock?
9:47
